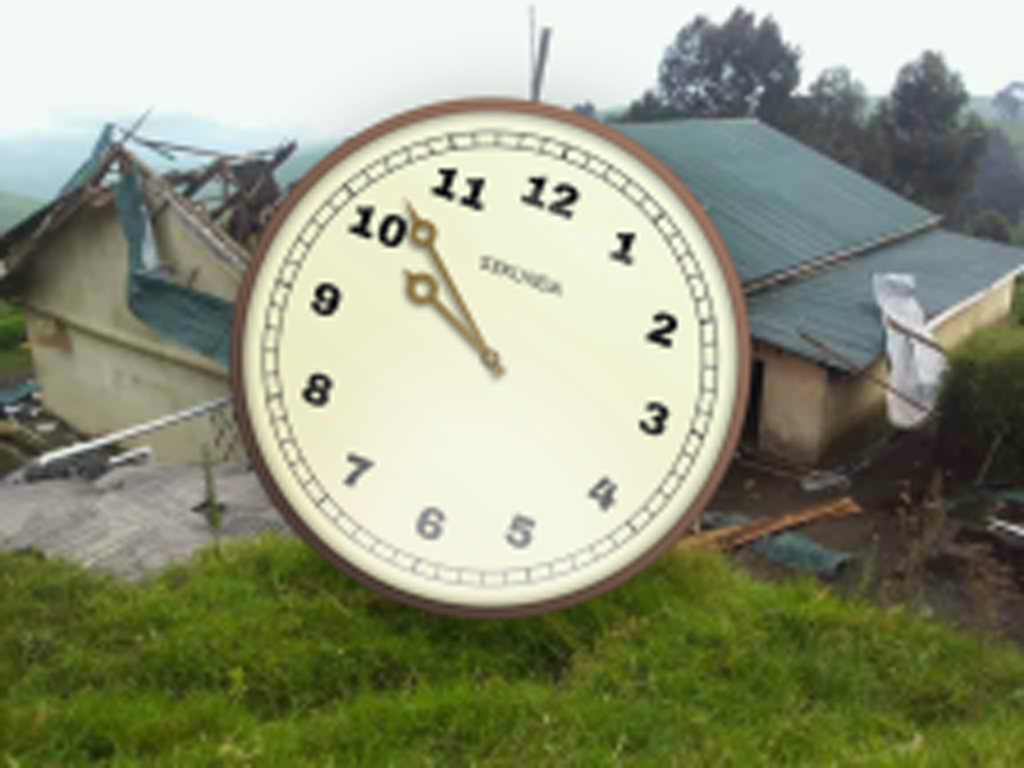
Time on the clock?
9:52
